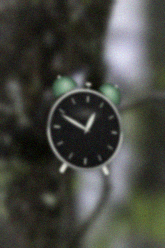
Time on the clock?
12:49
